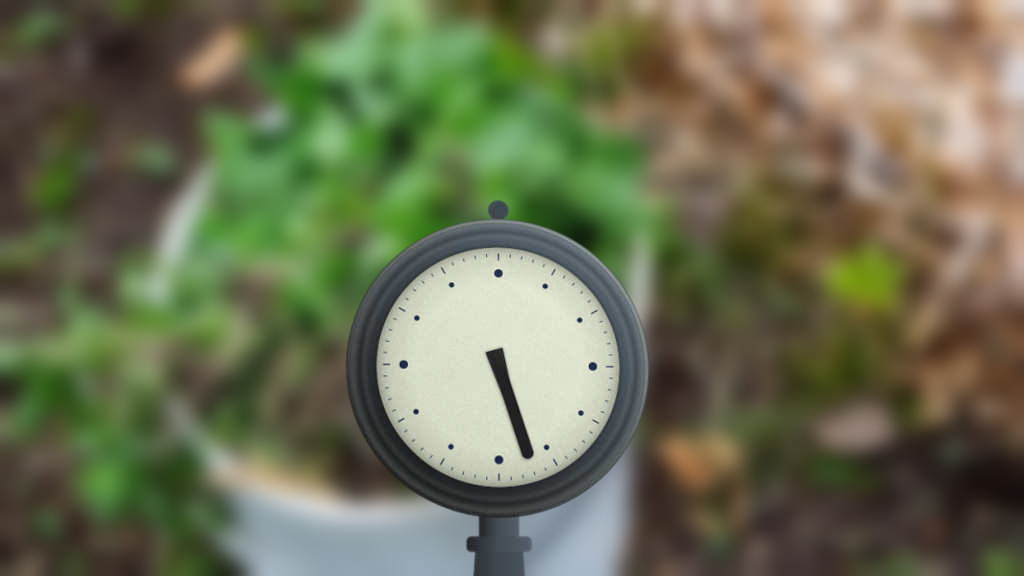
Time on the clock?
5:27
